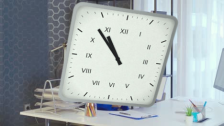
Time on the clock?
10:53
